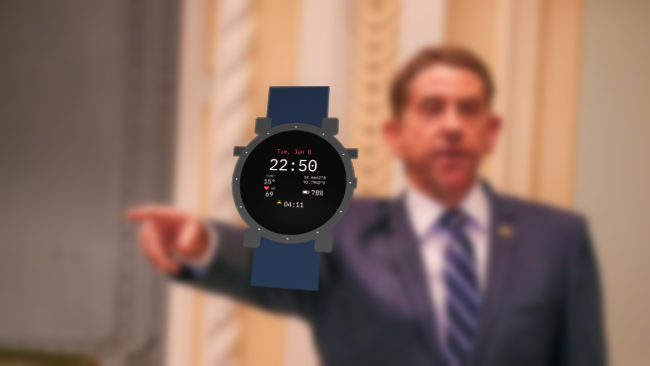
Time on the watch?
22:50
